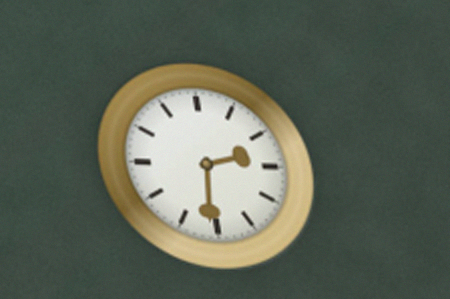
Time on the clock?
2:31
